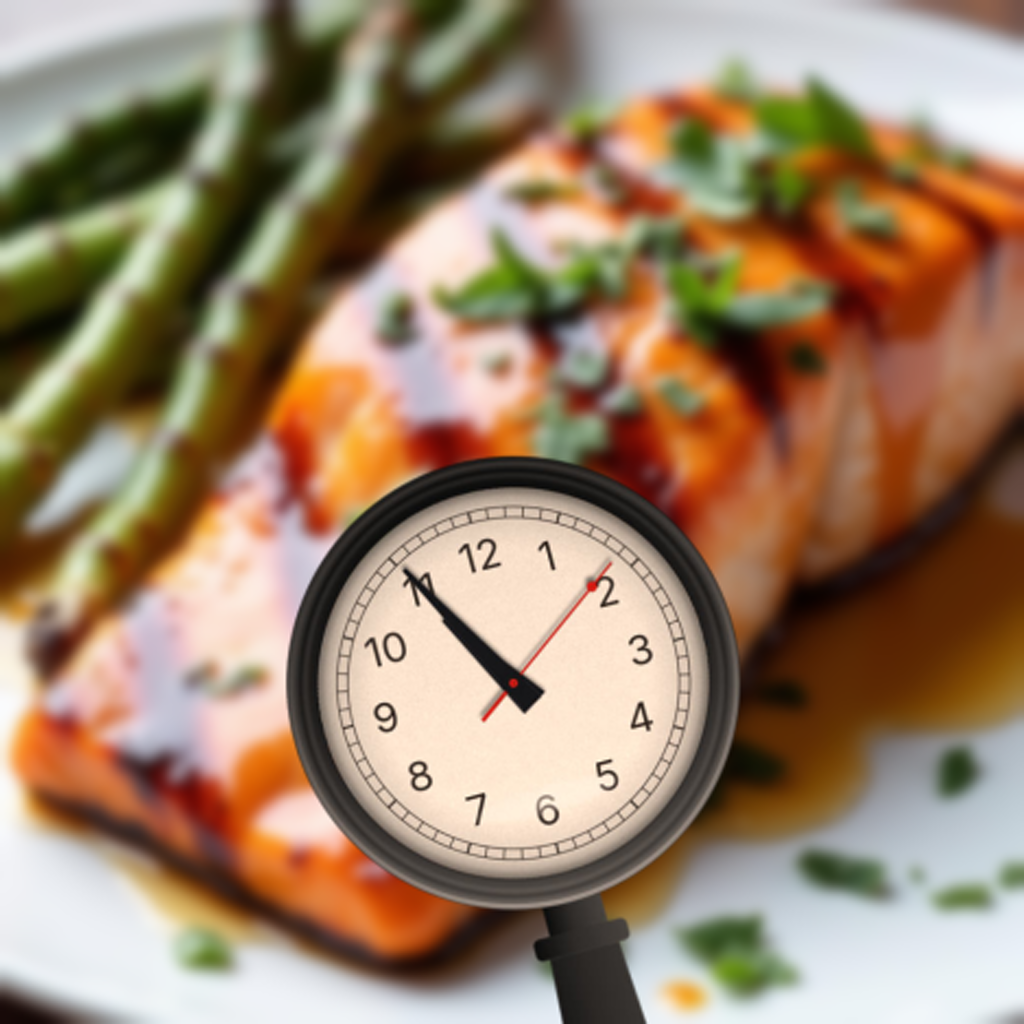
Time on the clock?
10:55:09
